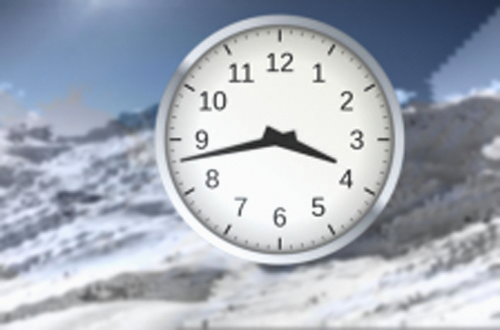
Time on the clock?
3:43
